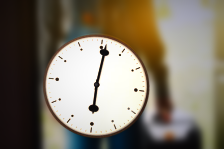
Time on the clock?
6:01
